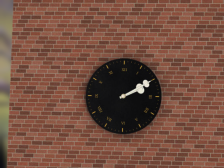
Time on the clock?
2:10
